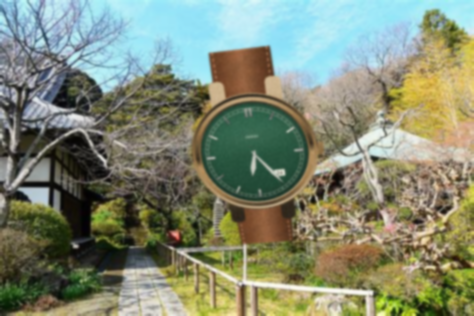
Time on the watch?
6:24
